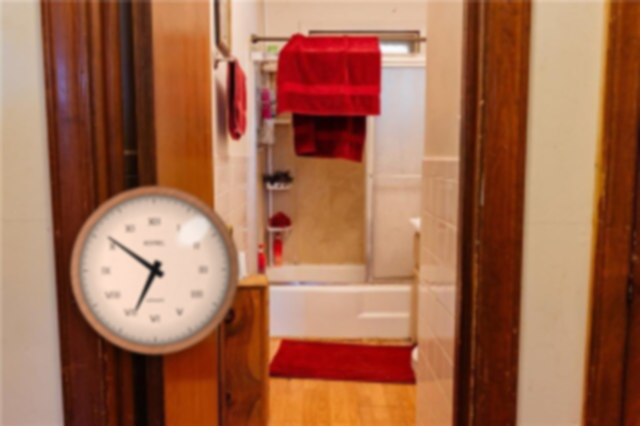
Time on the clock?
6:51
